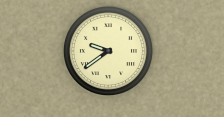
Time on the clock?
9:39
